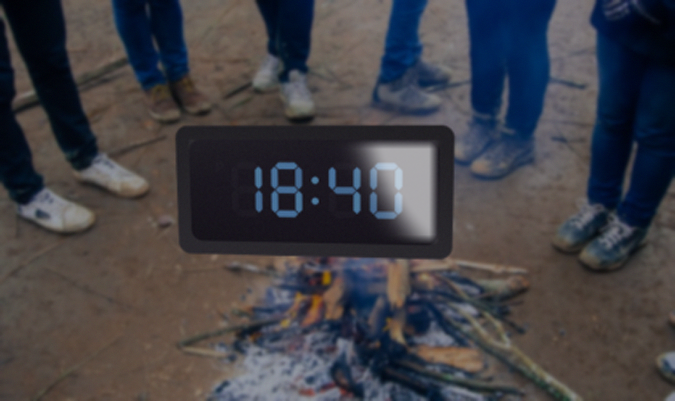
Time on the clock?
18:40
